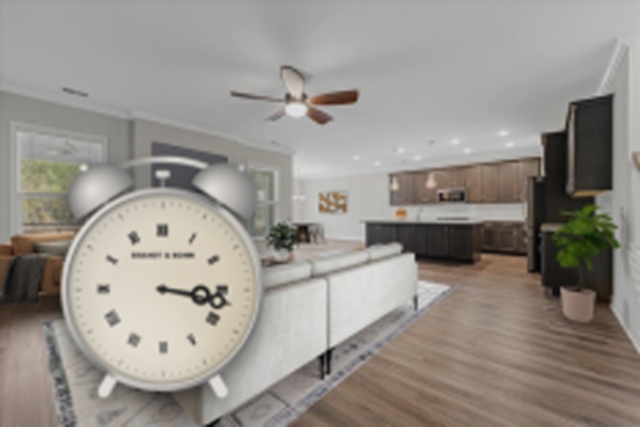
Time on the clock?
3:17
